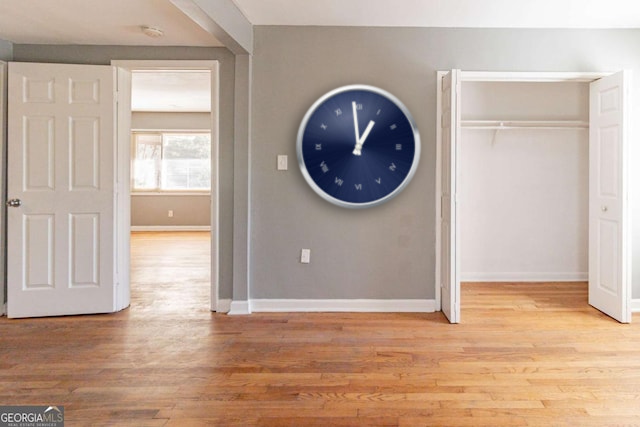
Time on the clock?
12:59
